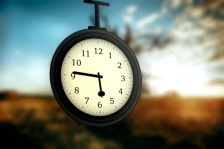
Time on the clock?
5:46
